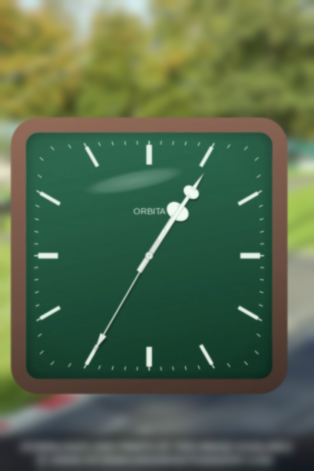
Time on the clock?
1:05:35
